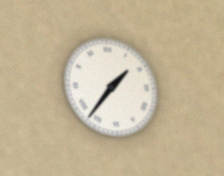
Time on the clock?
1:37
